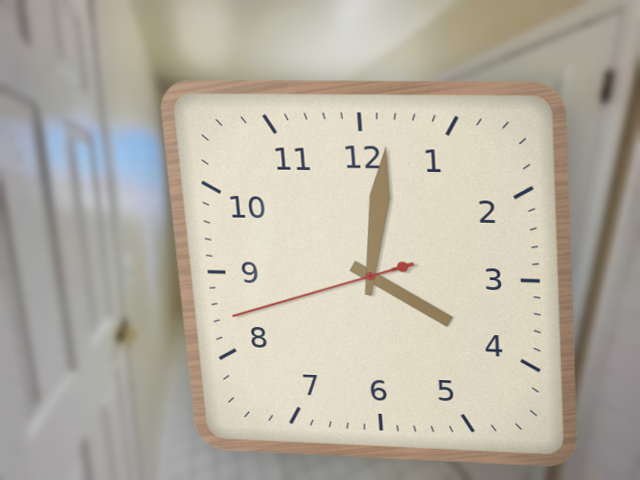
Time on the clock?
4:01:42
